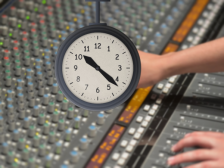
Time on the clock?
10:22
